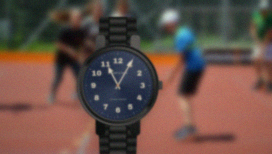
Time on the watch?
11:05
